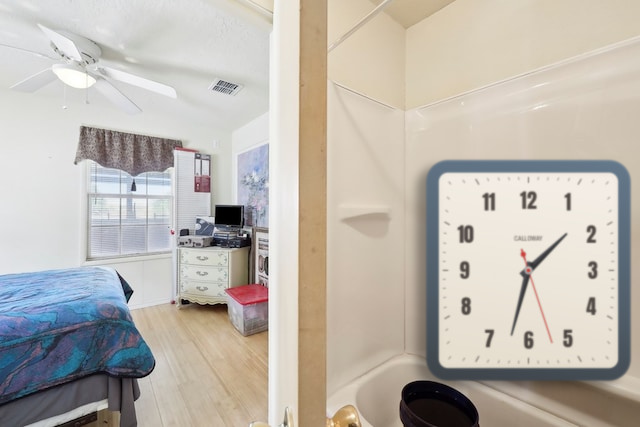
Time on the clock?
1:32:27
